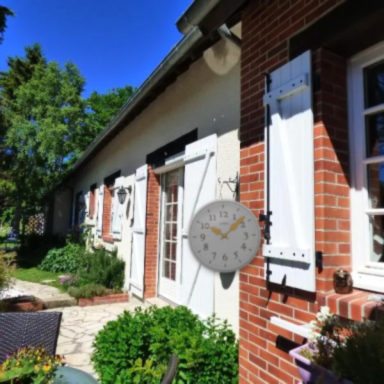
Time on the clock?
10:08
